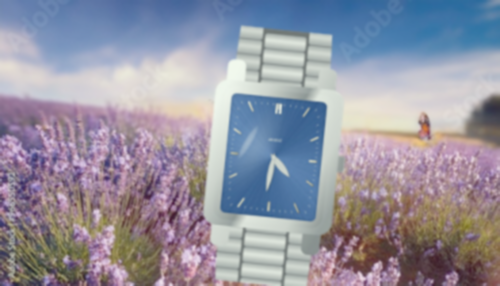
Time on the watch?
4:31
